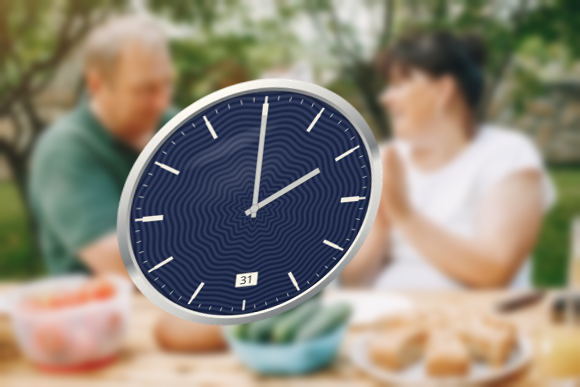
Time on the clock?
2:00
